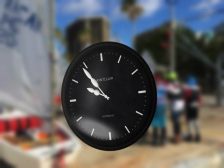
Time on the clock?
9:54
